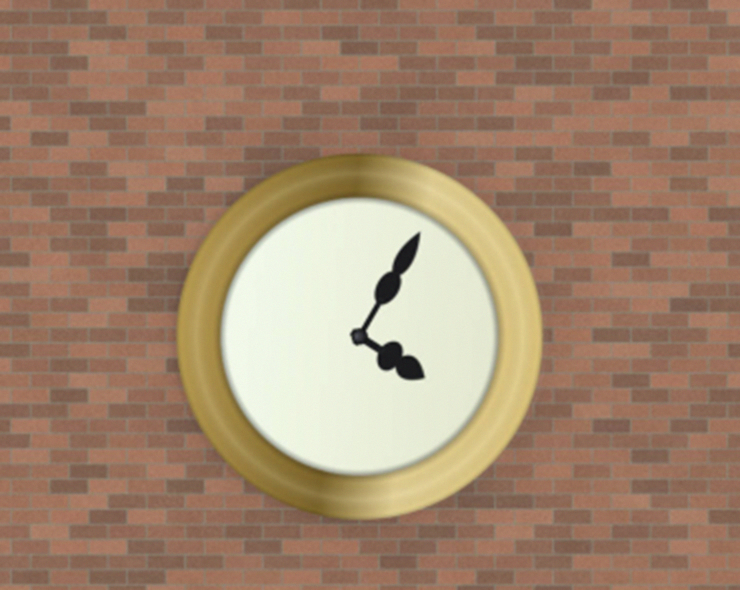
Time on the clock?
4:05
